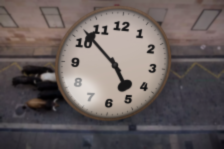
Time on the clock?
4:52
